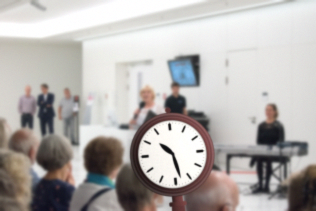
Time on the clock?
10:28
